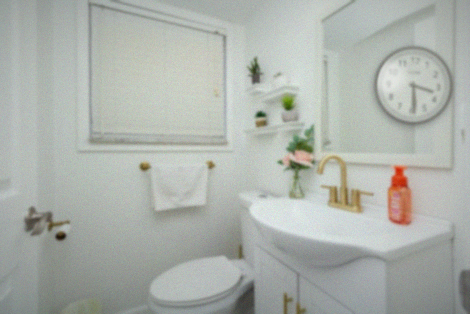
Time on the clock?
3:29
